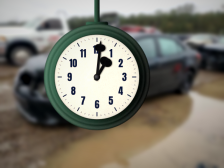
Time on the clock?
1:01
